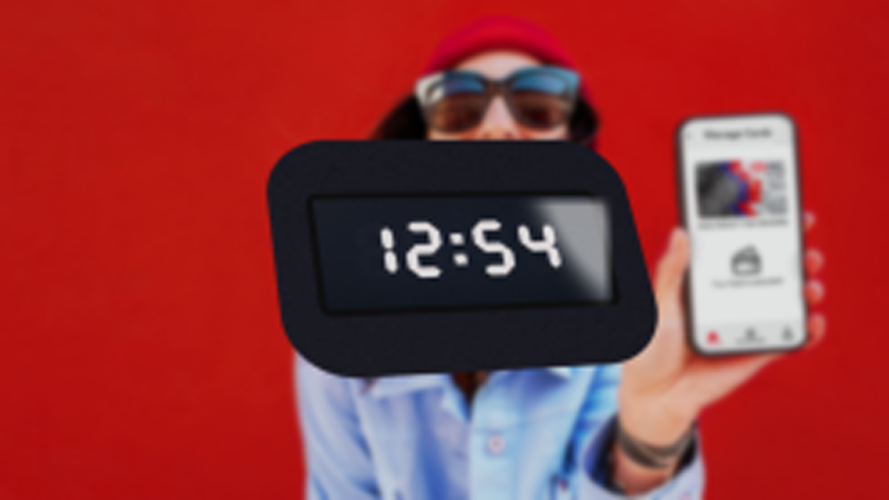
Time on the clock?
12:54
